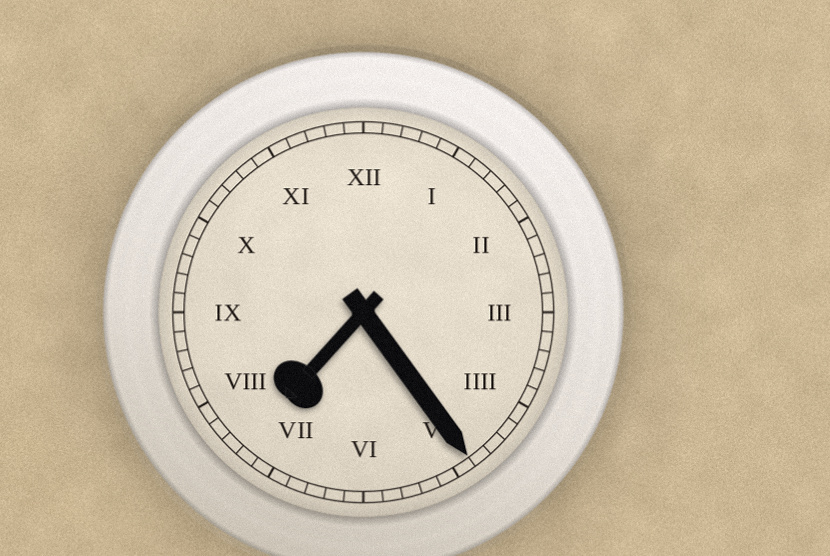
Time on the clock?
7:24
